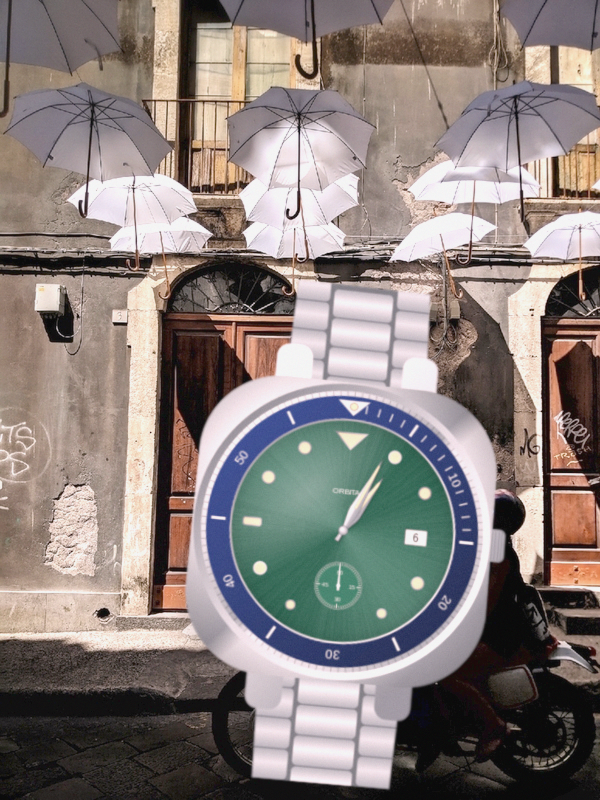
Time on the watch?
1:04
